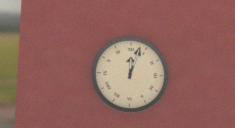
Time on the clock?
12:03
